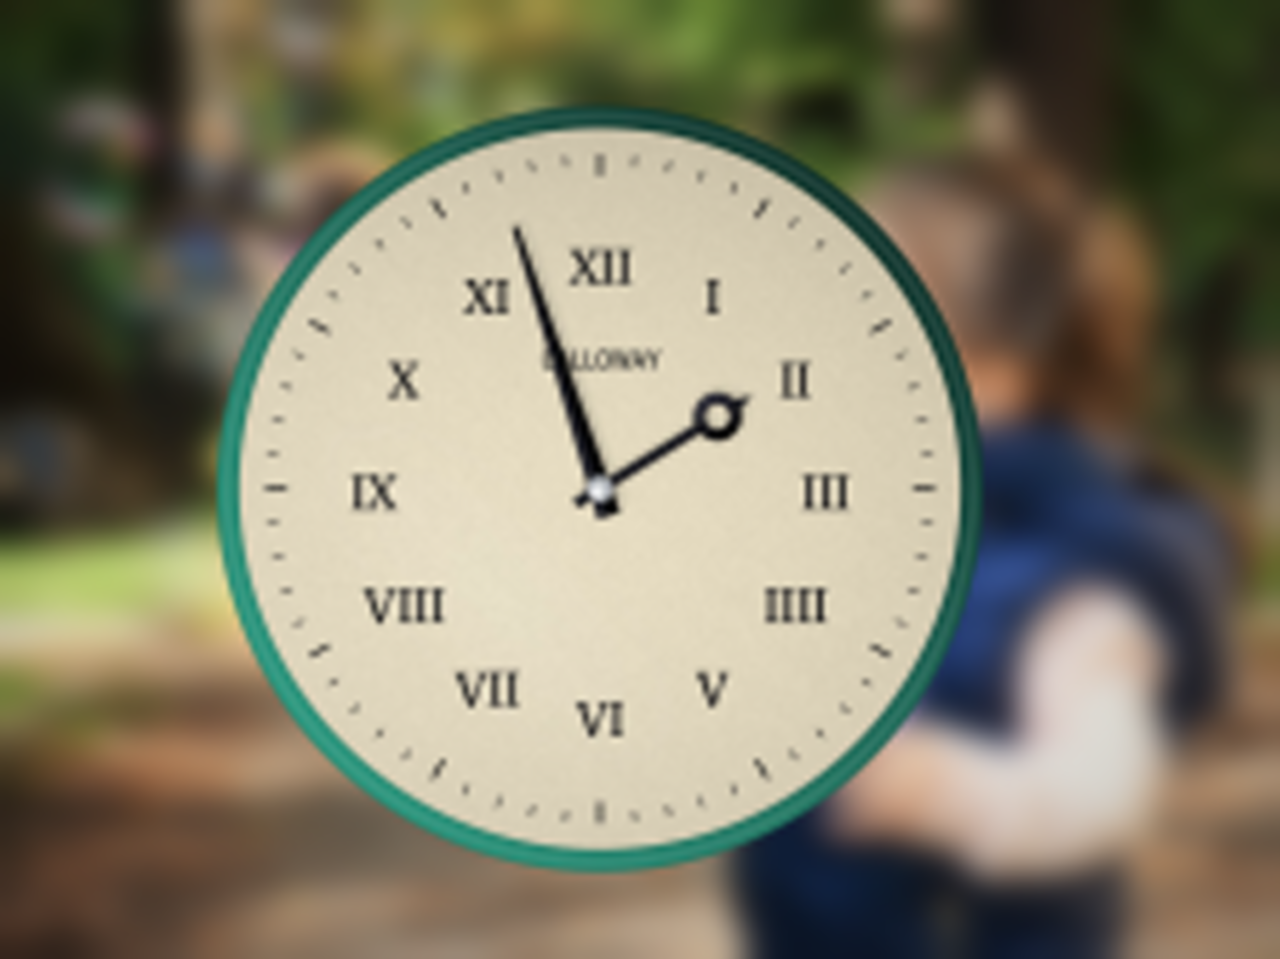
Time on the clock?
1:57
